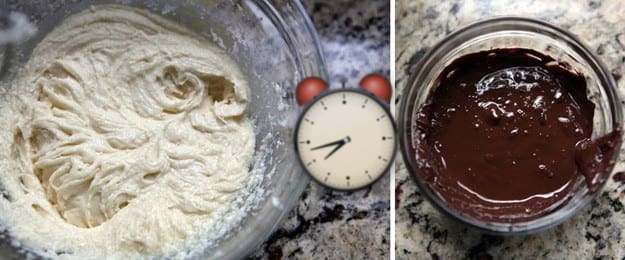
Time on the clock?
7:43
